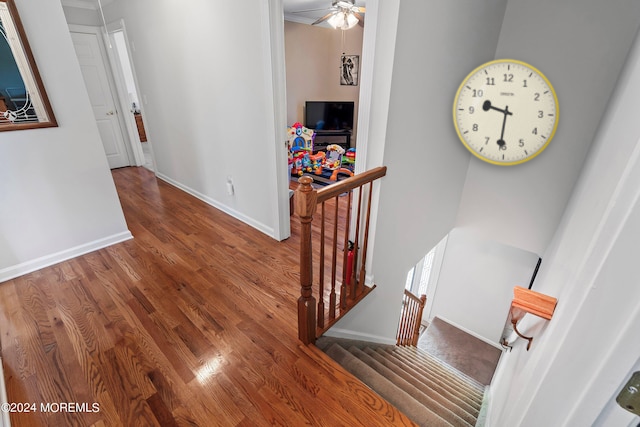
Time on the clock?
9:31
